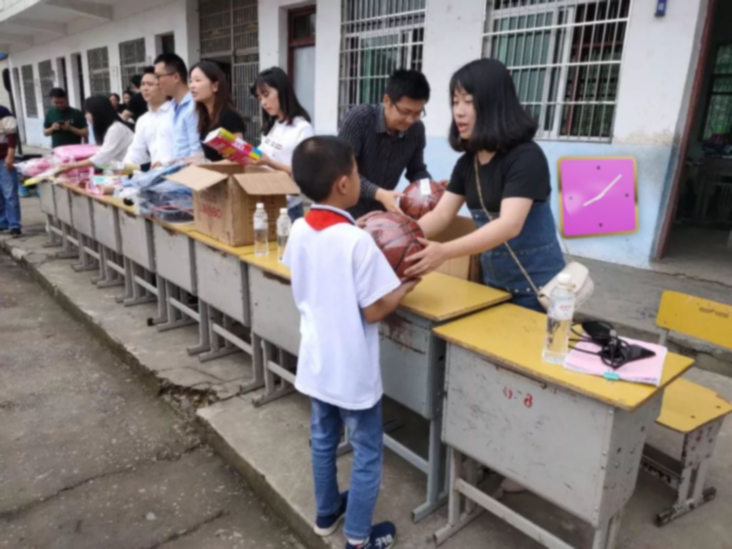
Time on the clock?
8:08
